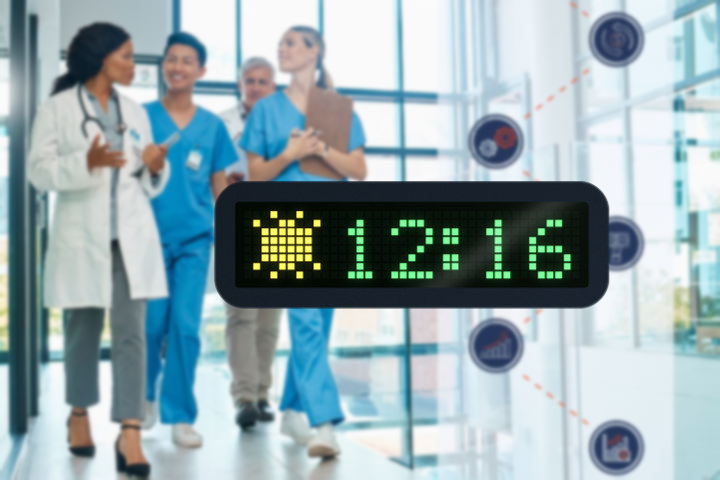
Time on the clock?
12:16
